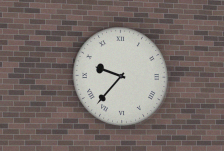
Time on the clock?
9:37
